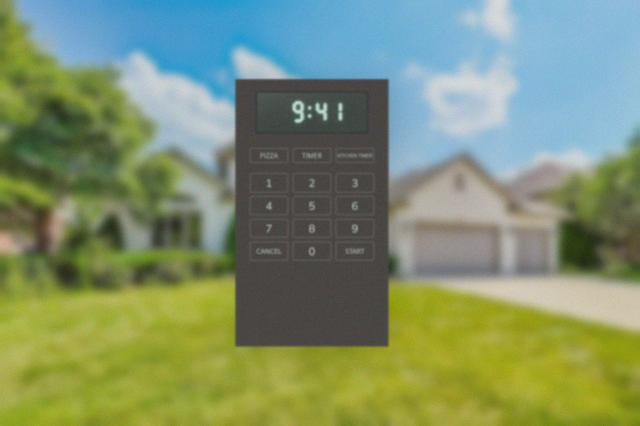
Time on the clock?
9:41
